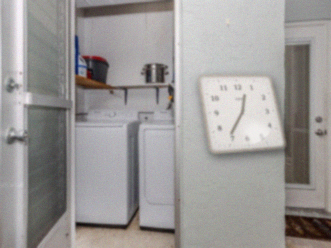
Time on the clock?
12:36
